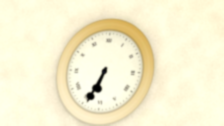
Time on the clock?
6:34
